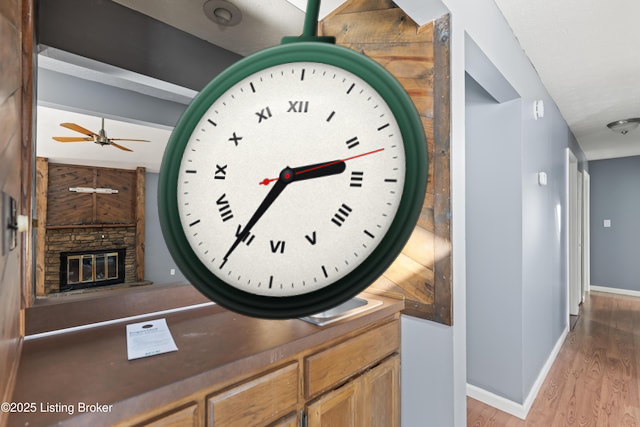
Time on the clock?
2:35:12
